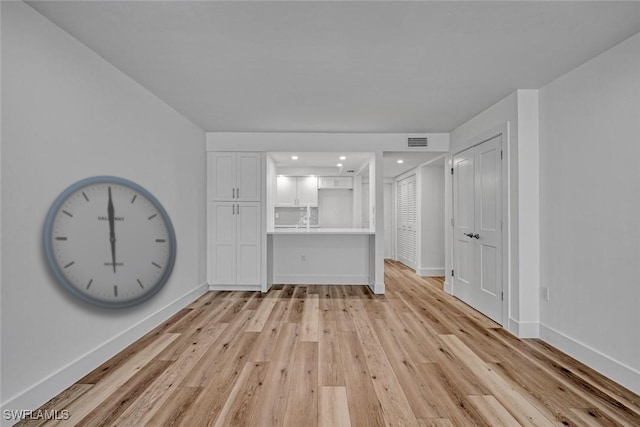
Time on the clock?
6:00
